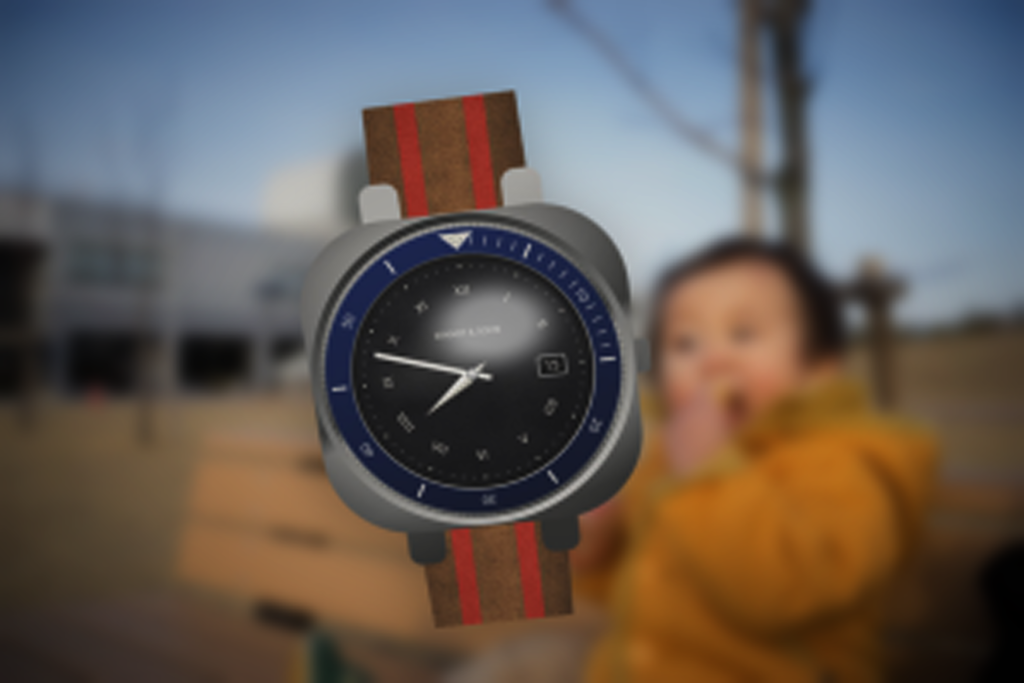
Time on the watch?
7:48
